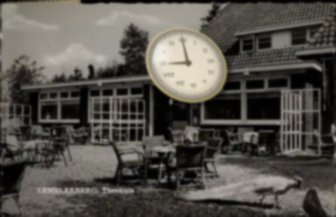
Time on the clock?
9:00
